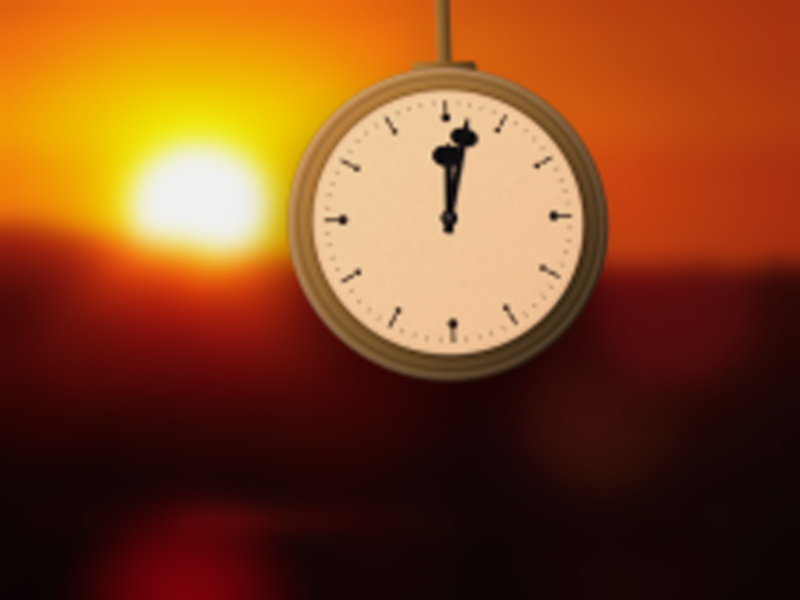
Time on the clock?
12:02
